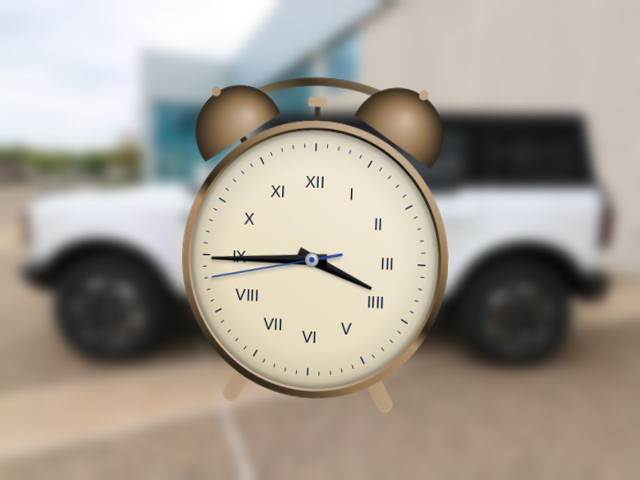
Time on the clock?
3:44:43
